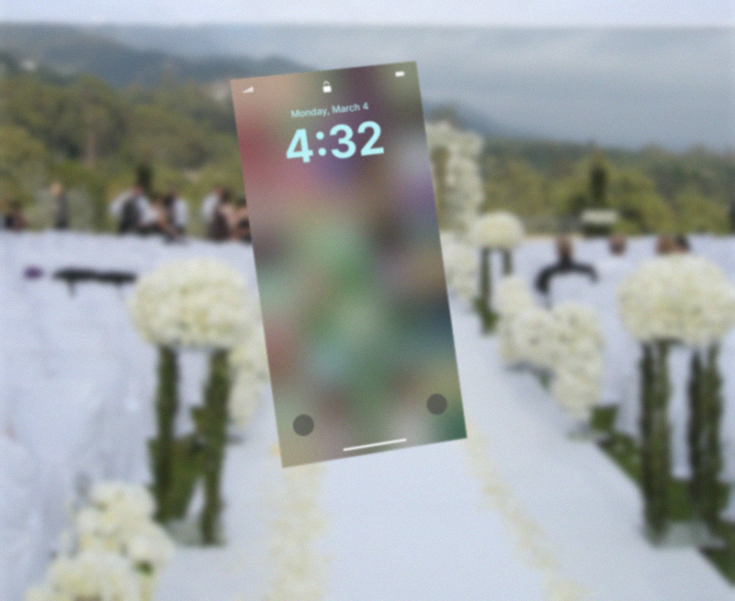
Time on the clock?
4:32
